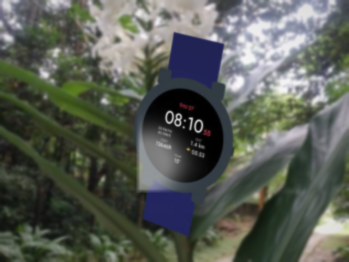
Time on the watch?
8:10
